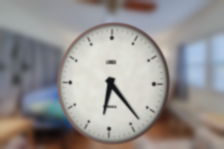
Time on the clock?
6:23
